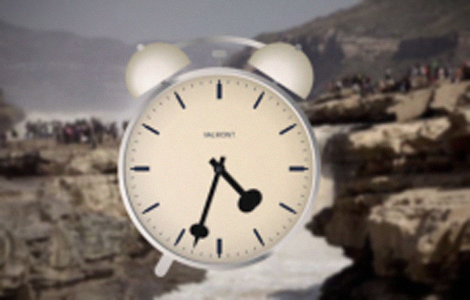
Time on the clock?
4:33
